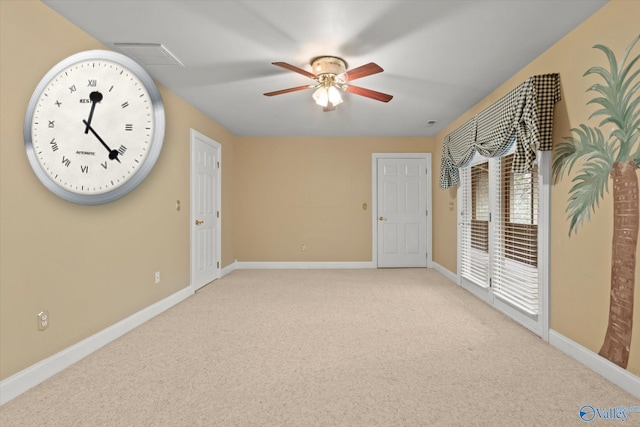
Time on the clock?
12:22
